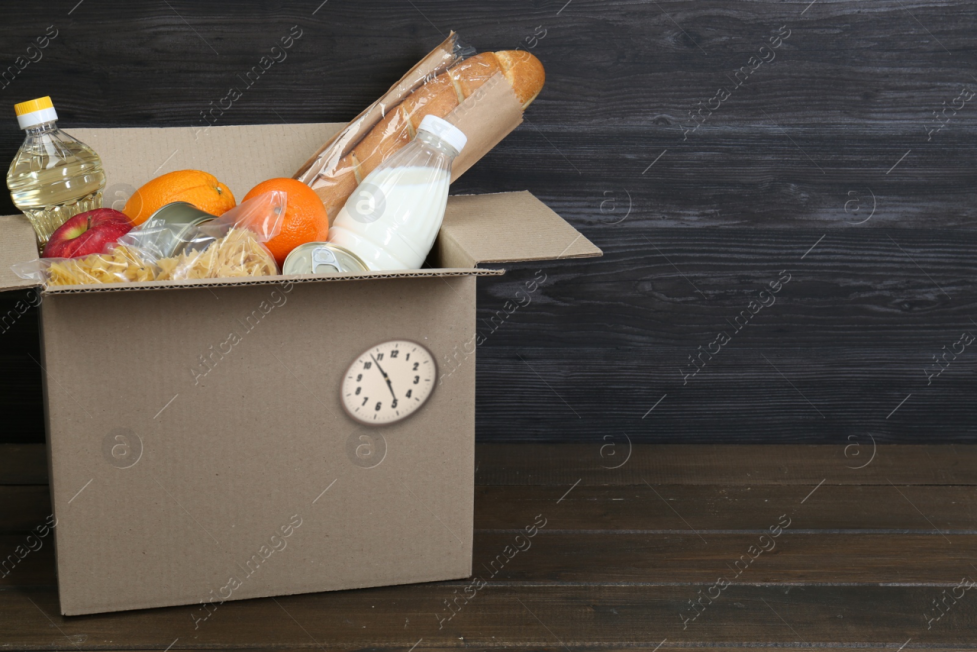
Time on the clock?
4:53
